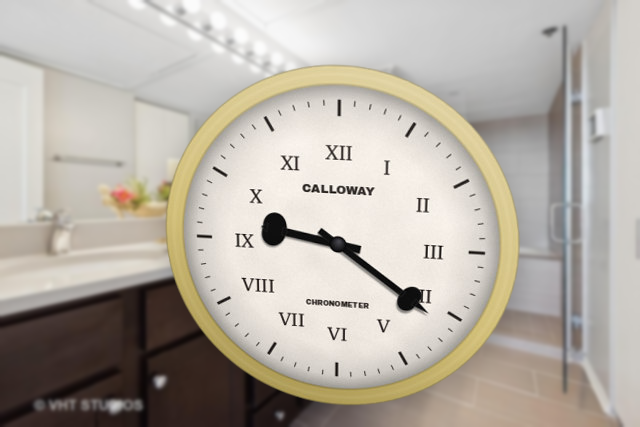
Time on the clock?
9:21
